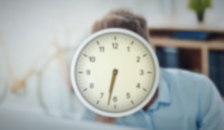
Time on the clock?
6:32
